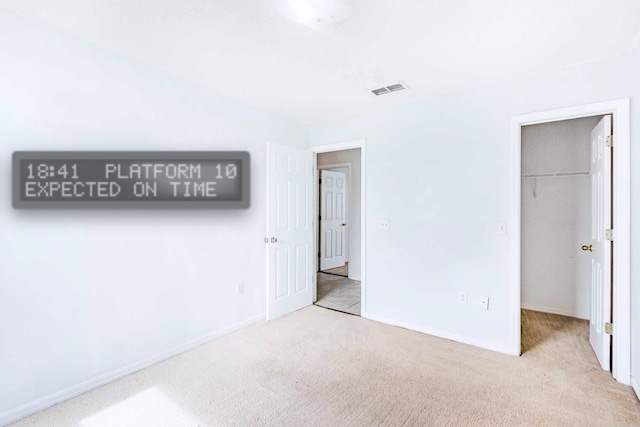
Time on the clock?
18:41
